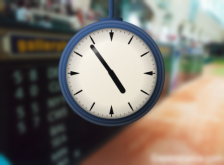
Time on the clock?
4:54
